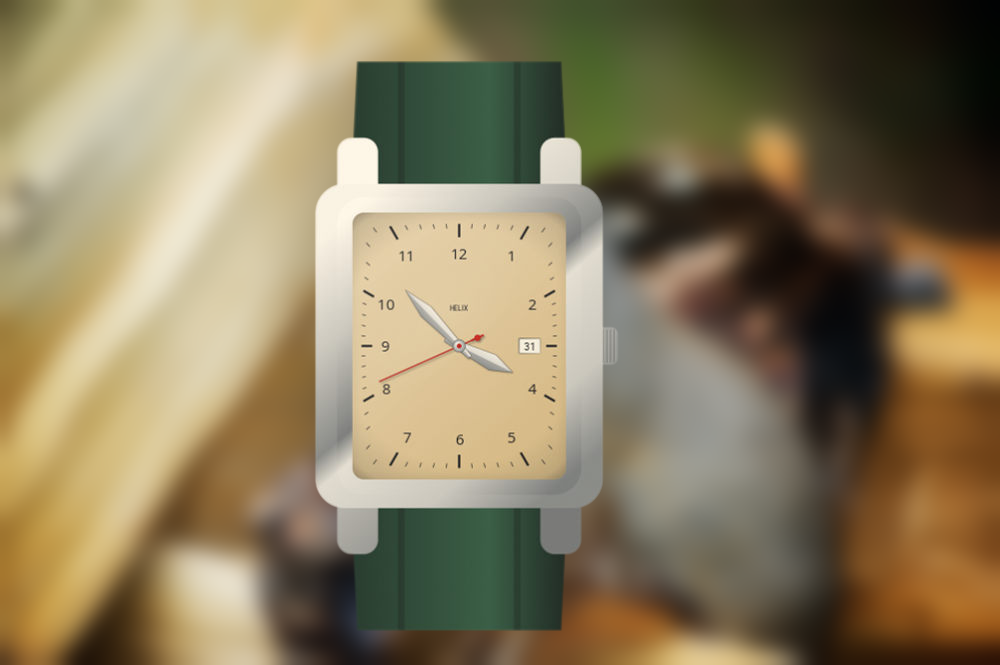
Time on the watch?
3:52:41
